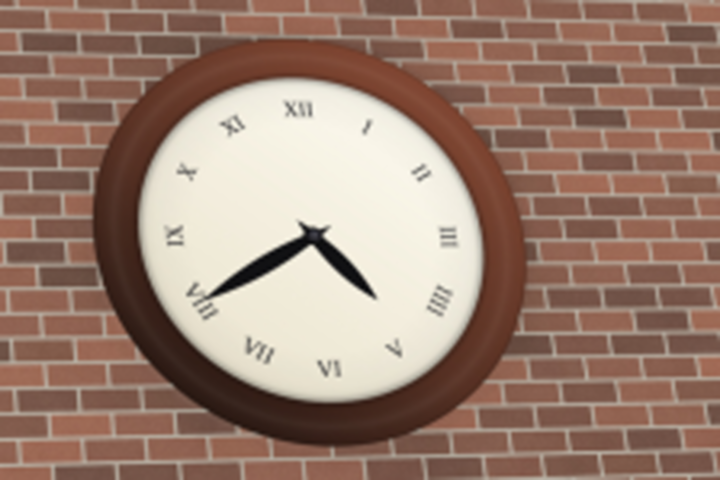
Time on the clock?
4:40
